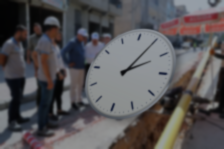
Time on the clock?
2:05
